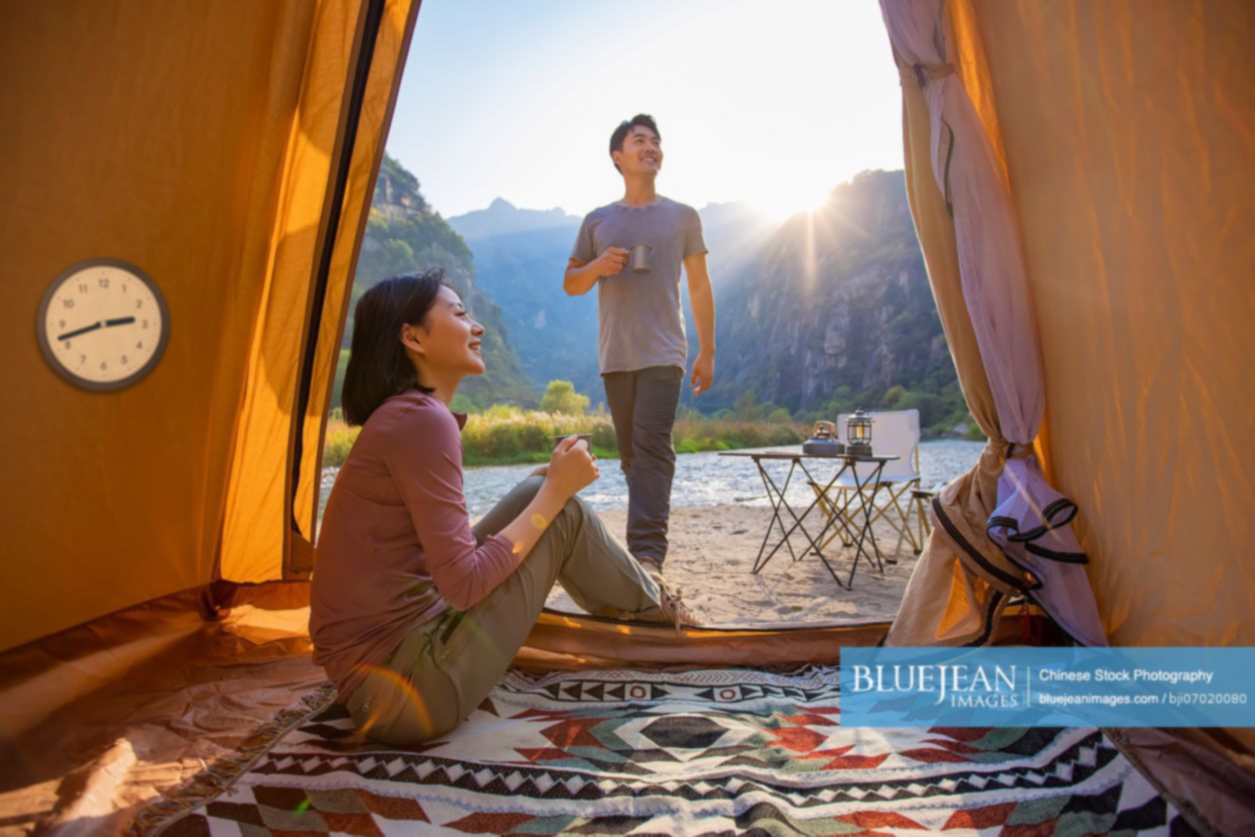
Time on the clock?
2:42
